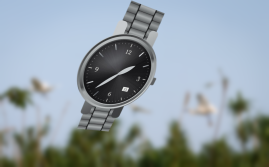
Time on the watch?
1:37
